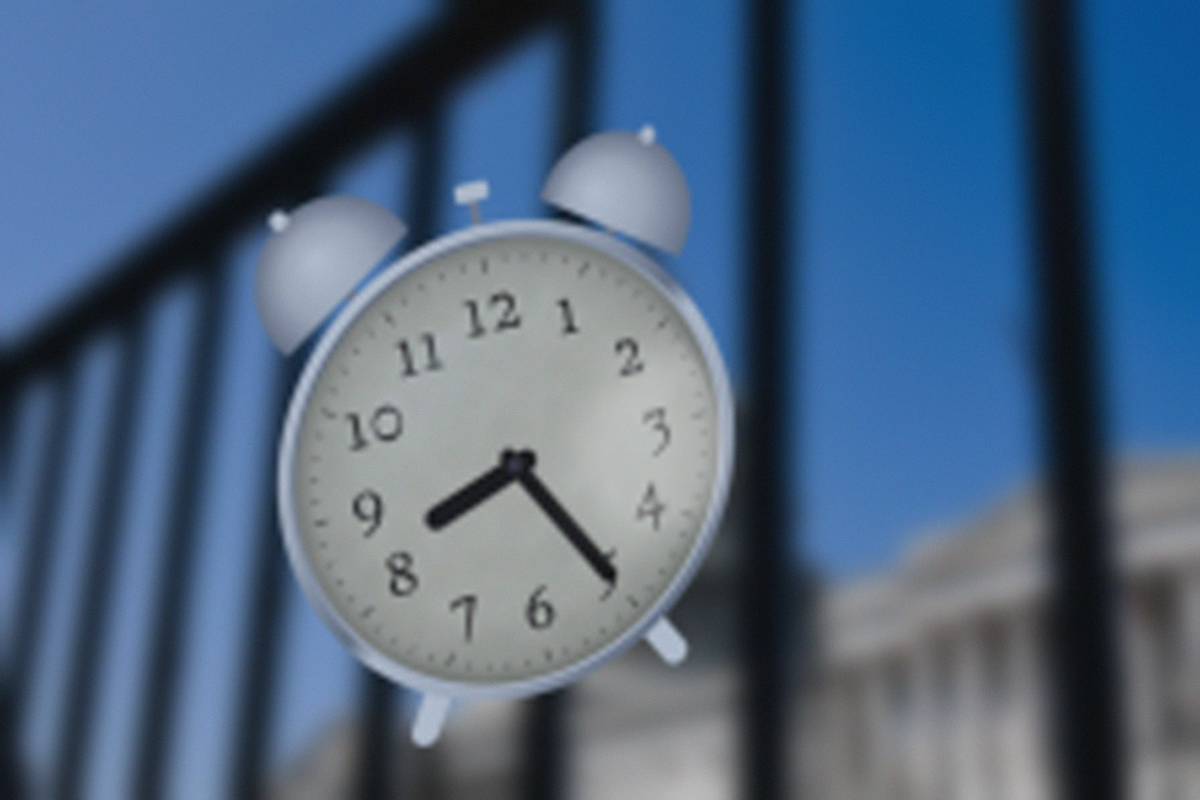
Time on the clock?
8:25
